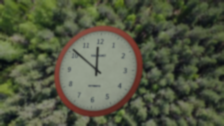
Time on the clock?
11:51
